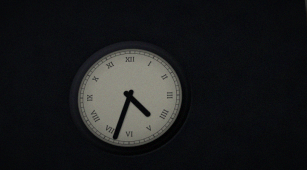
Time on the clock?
4:33
